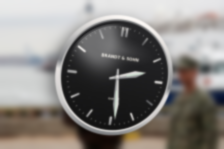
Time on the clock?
2:29
